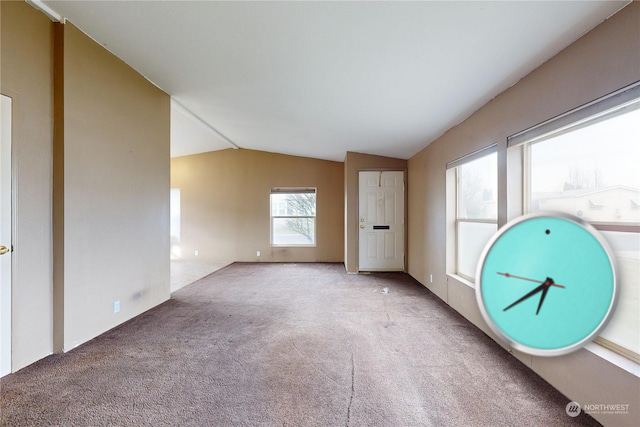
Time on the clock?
6:39:47
